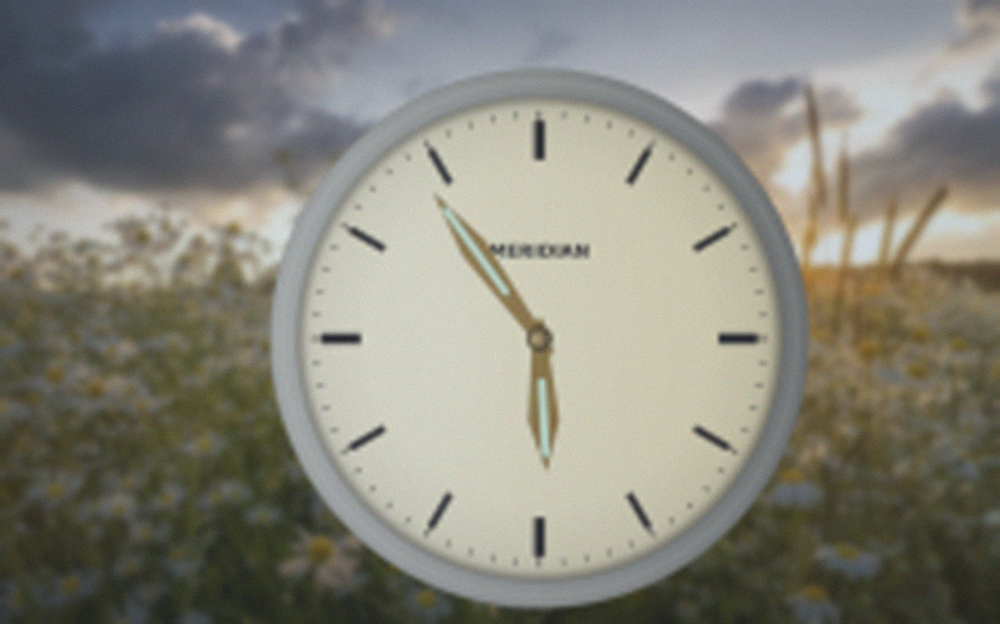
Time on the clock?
5:54
